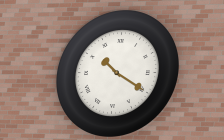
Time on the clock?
10:20
